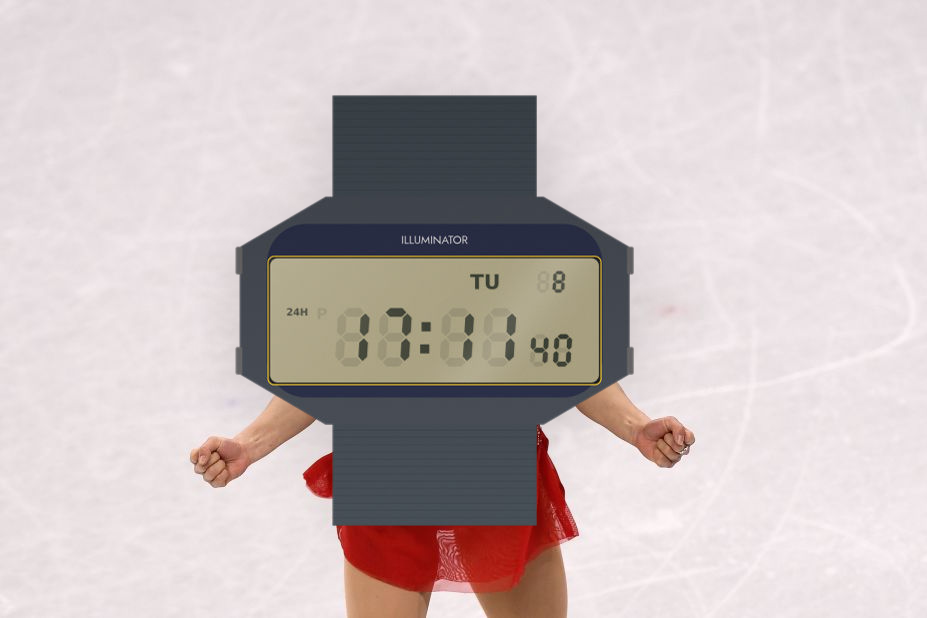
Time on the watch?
17:11:40
